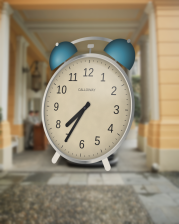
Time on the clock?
7:35
